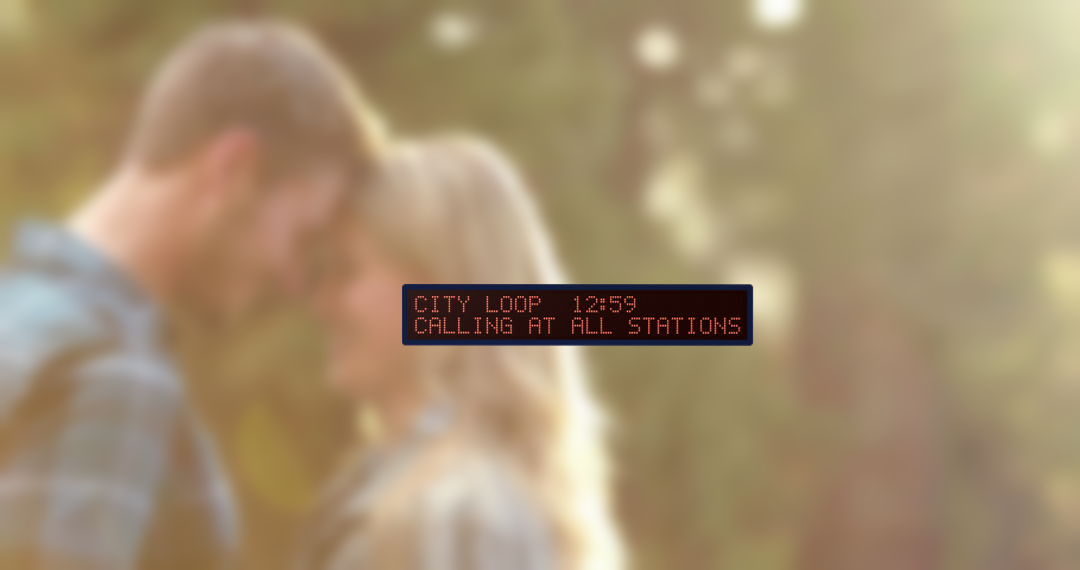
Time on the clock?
12:59
